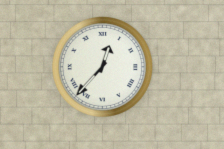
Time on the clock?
12:37
